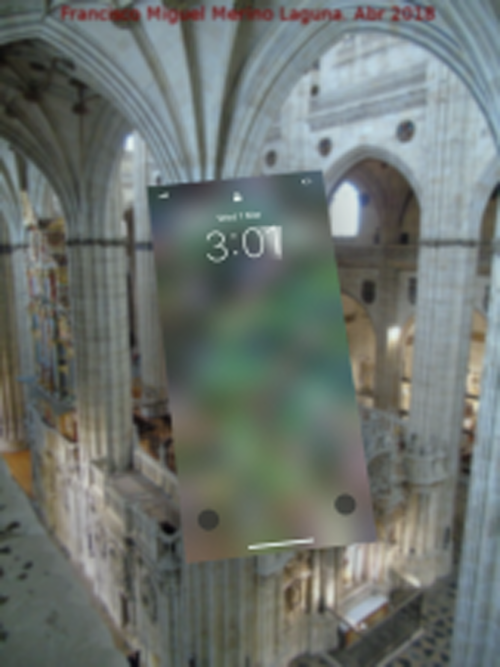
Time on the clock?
3:01
